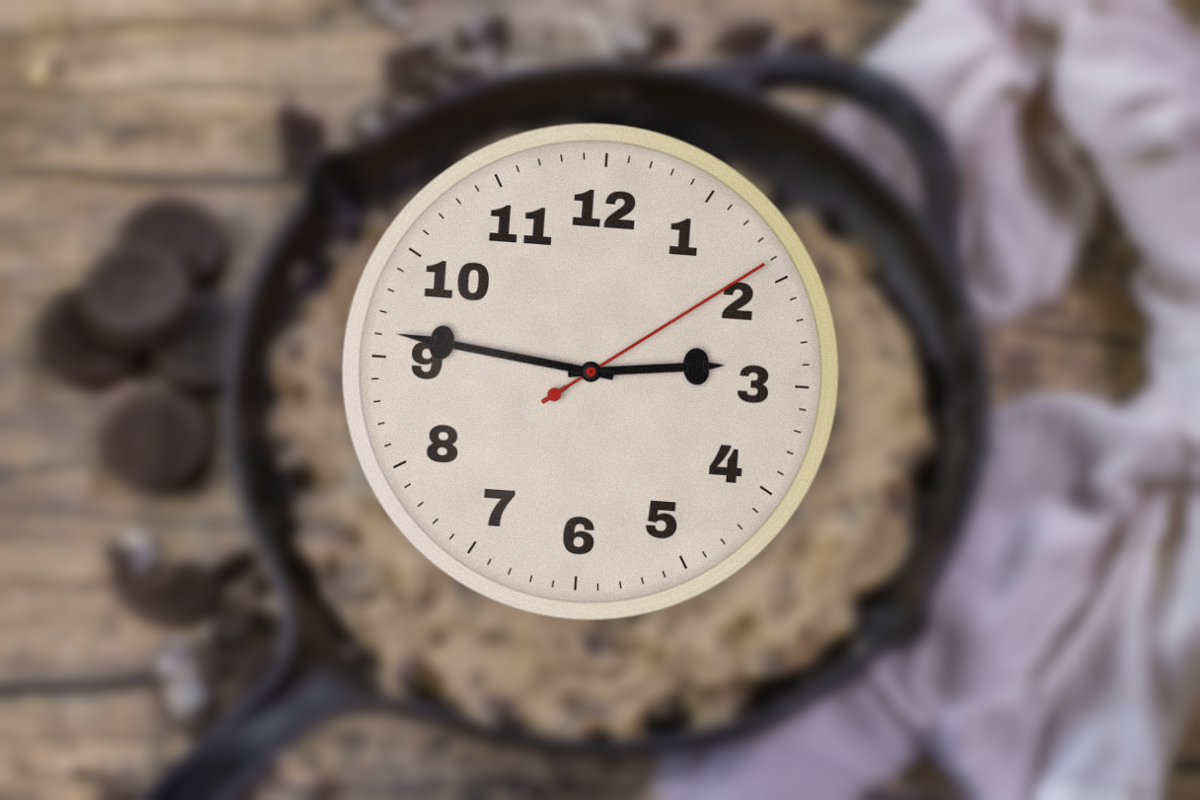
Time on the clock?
2:46:09
